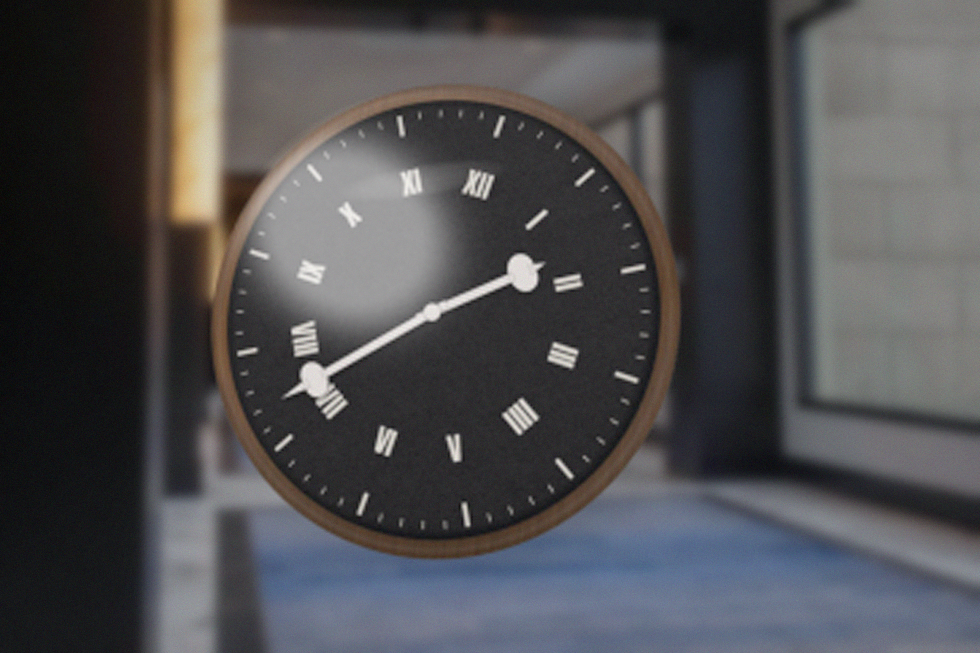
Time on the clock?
1:37
